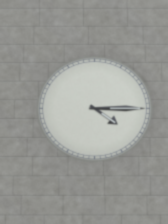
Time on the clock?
4:15
